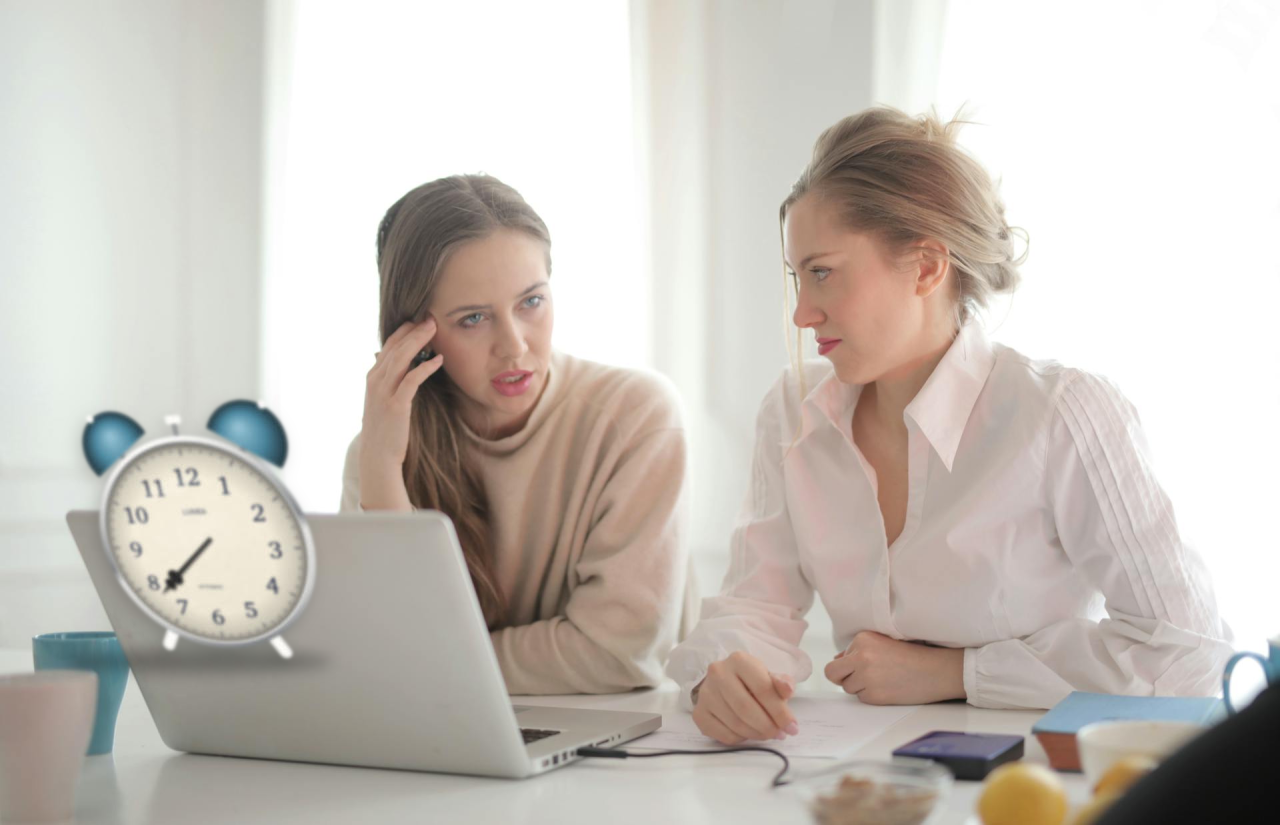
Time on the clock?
7:38
